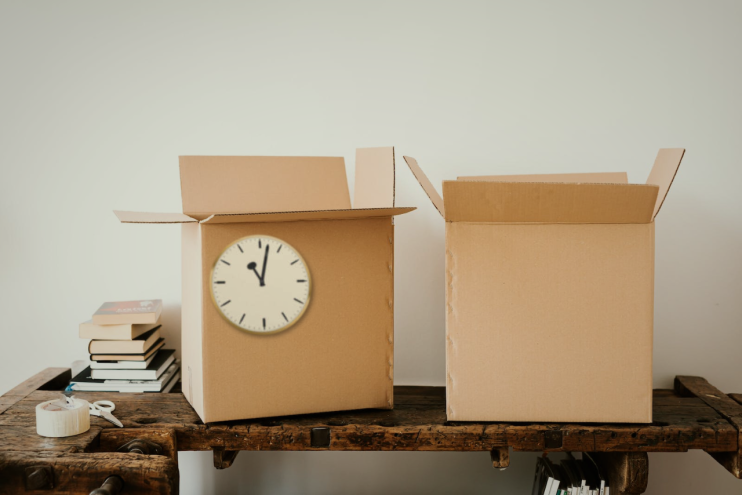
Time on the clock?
11:02
